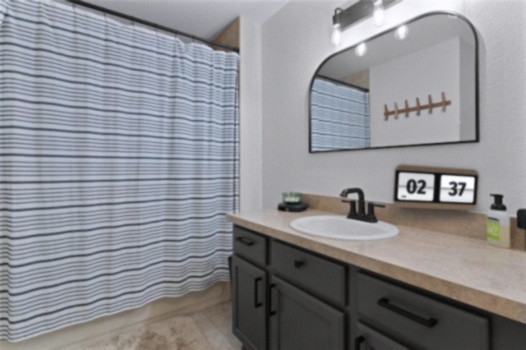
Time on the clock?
2:37
